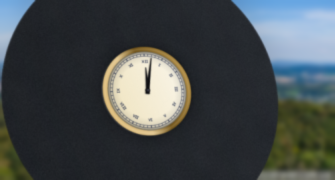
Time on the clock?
12:02
